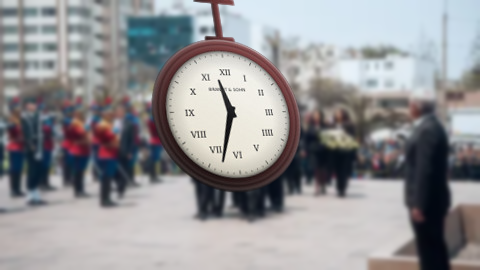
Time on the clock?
11:33
